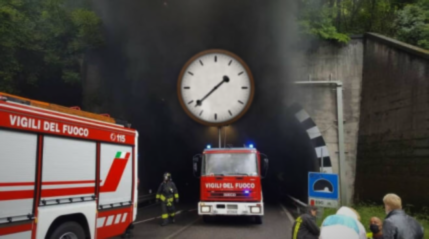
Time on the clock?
1:38
